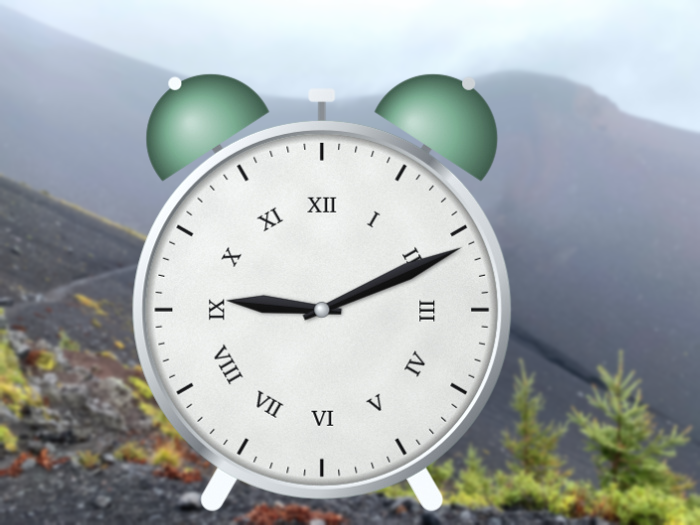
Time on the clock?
9:11
